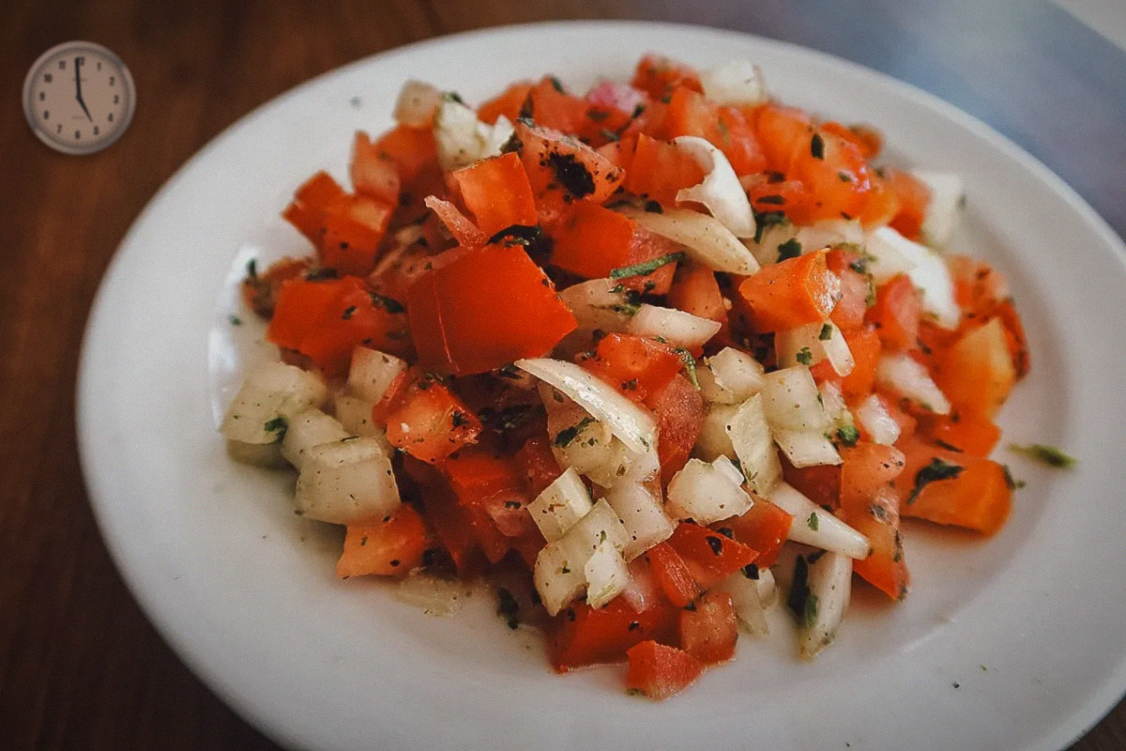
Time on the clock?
4:59
